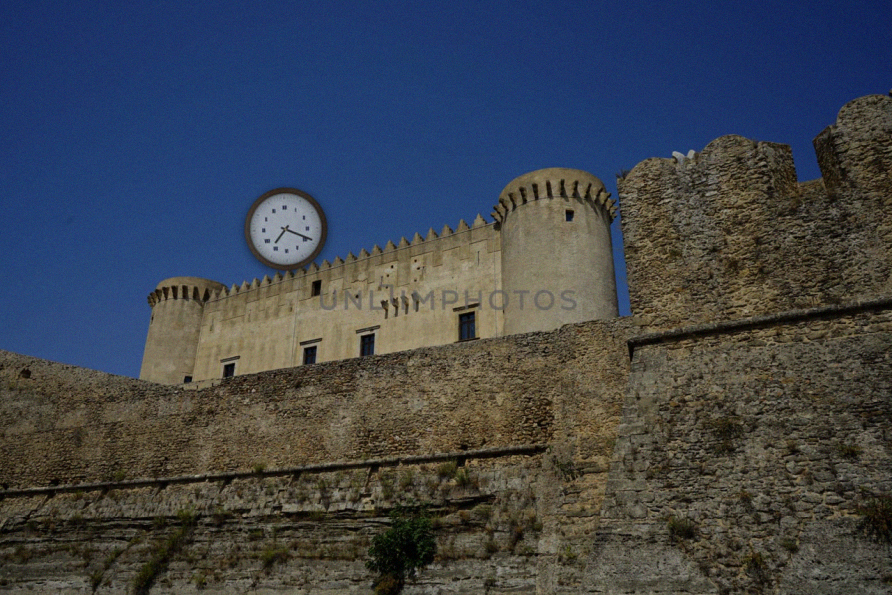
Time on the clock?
7:19
